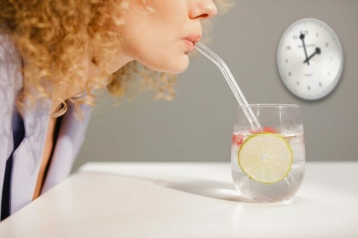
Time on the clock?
1:58
